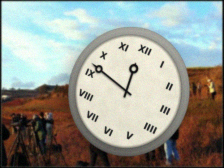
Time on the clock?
11:47
